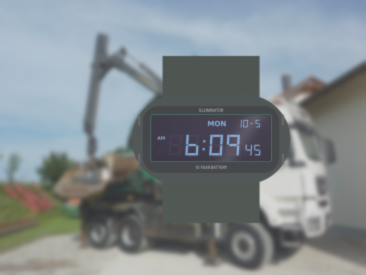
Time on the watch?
6:09:45
